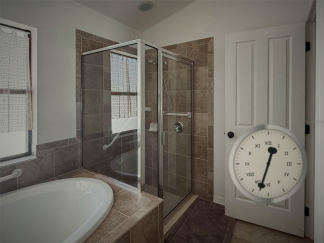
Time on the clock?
12:33
